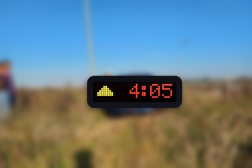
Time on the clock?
4:05
